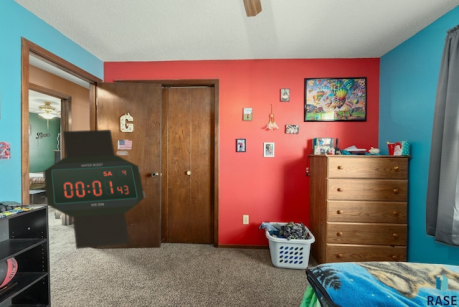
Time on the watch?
0:01:43
